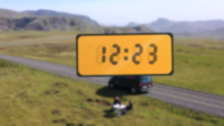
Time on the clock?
12:23
